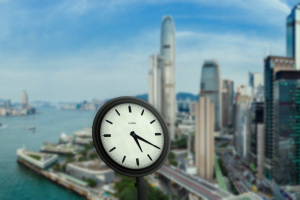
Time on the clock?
5:20
